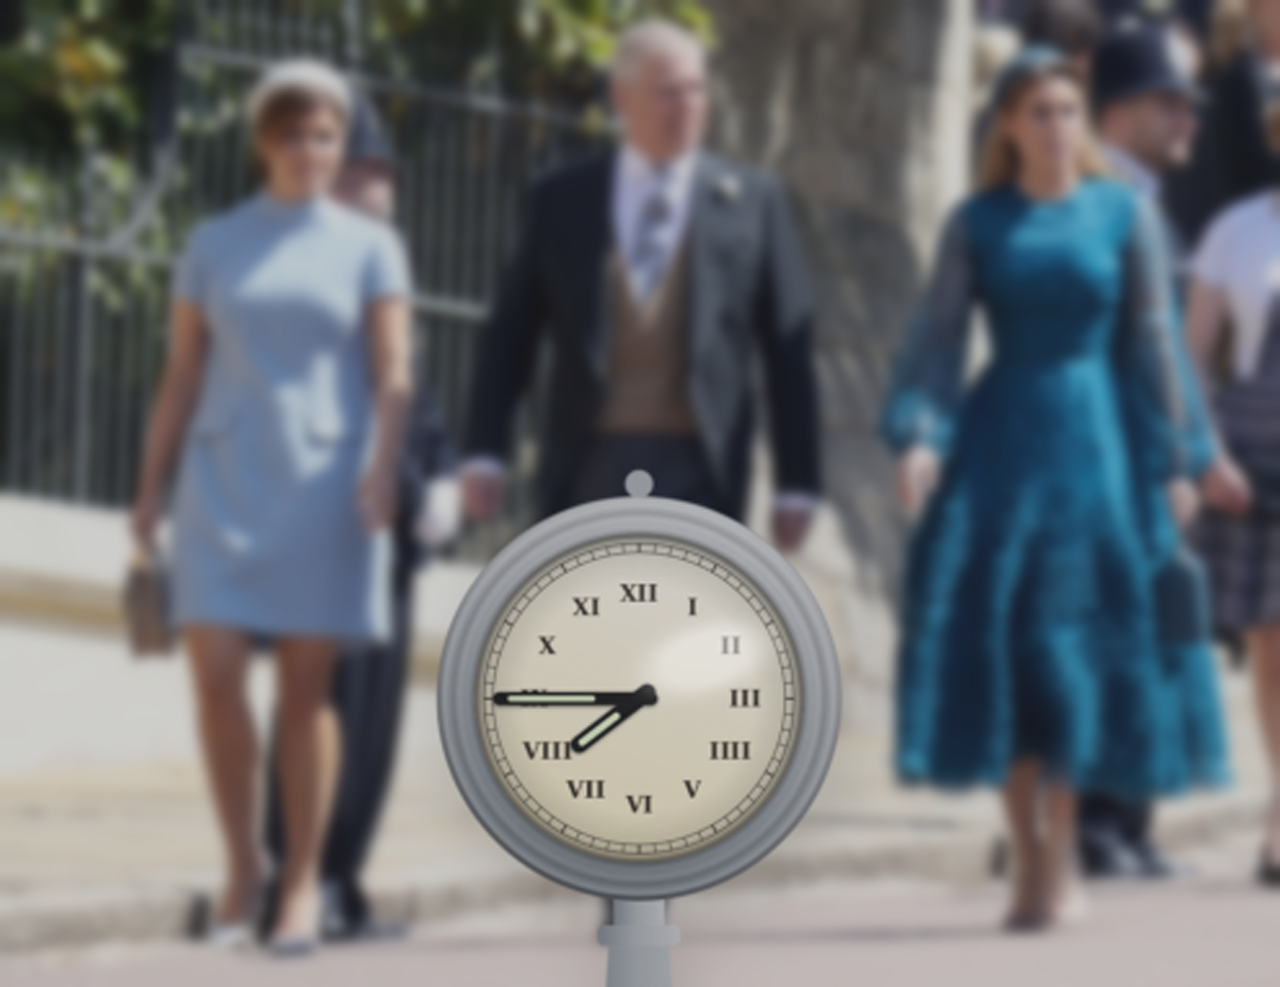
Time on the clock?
7:45
